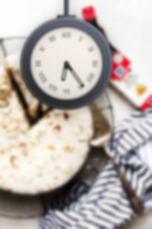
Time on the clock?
6:24
